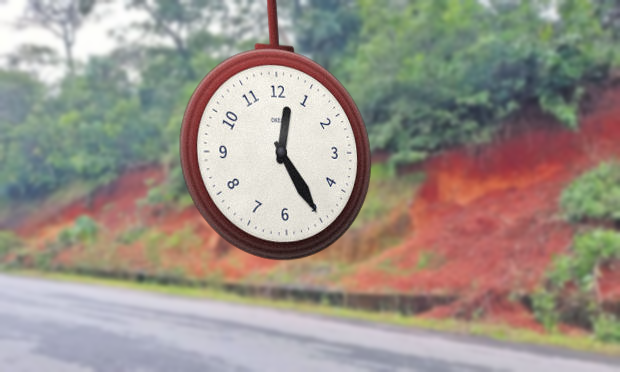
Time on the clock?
12:25
